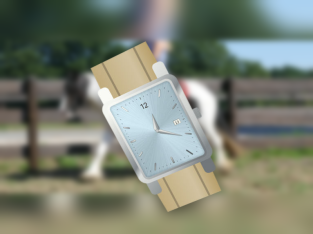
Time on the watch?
12:21
